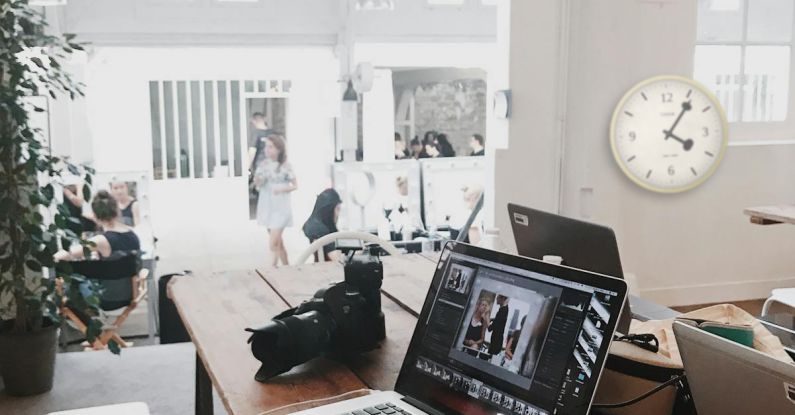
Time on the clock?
4:06
